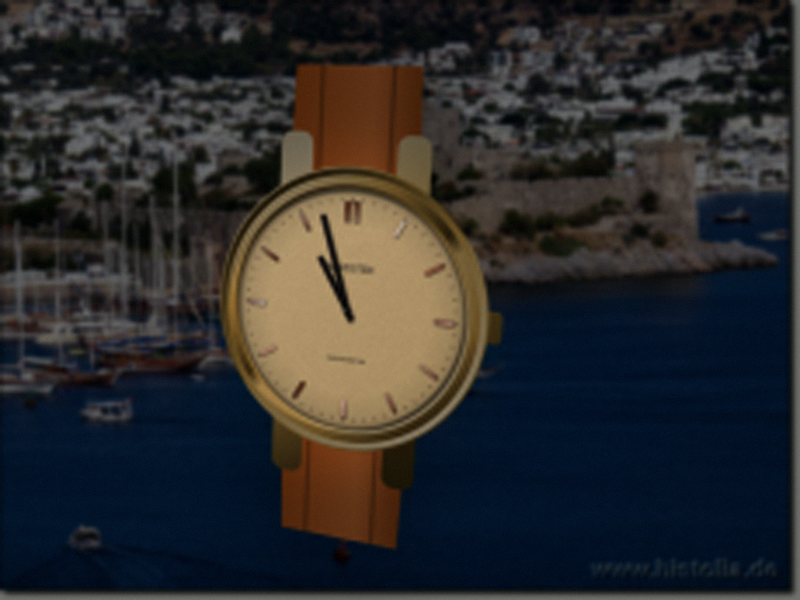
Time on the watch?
10:57
